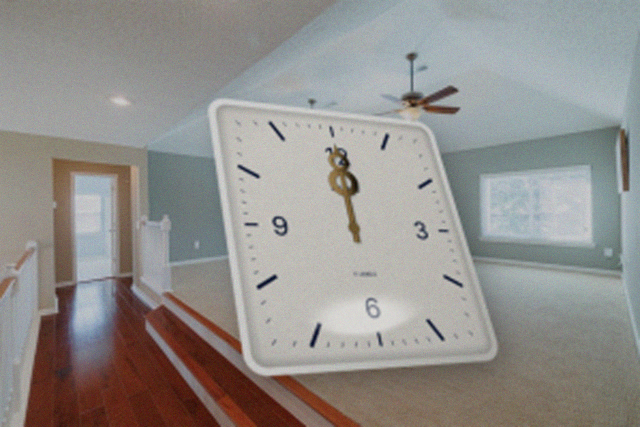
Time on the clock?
12:00
